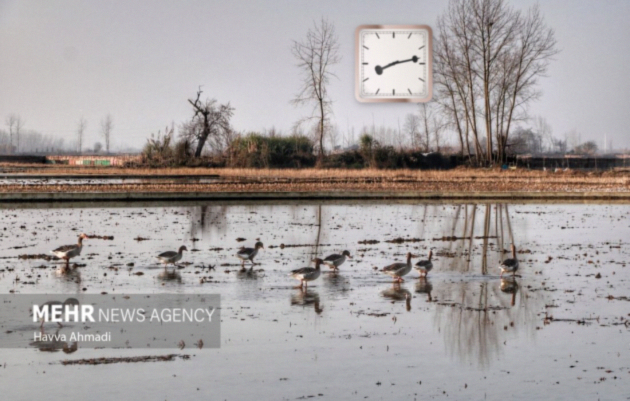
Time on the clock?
8:13
